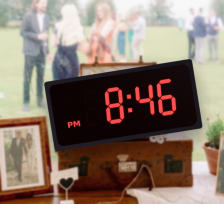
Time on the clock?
8:46
